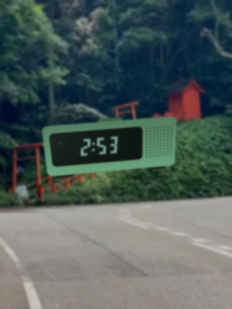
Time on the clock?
2:53
